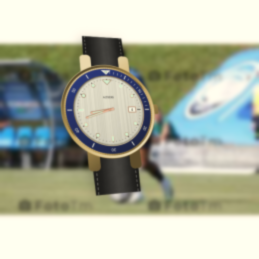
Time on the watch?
8:42
